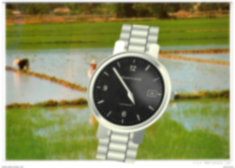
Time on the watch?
4:53
